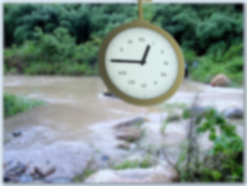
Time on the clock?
12:45
